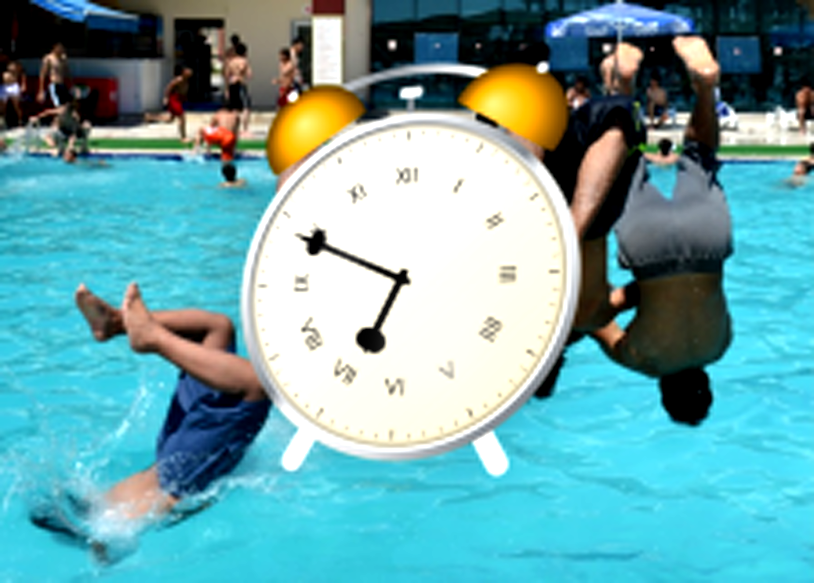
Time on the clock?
6:49
